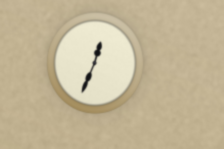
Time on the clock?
12:34
